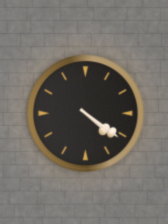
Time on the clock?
4:21
